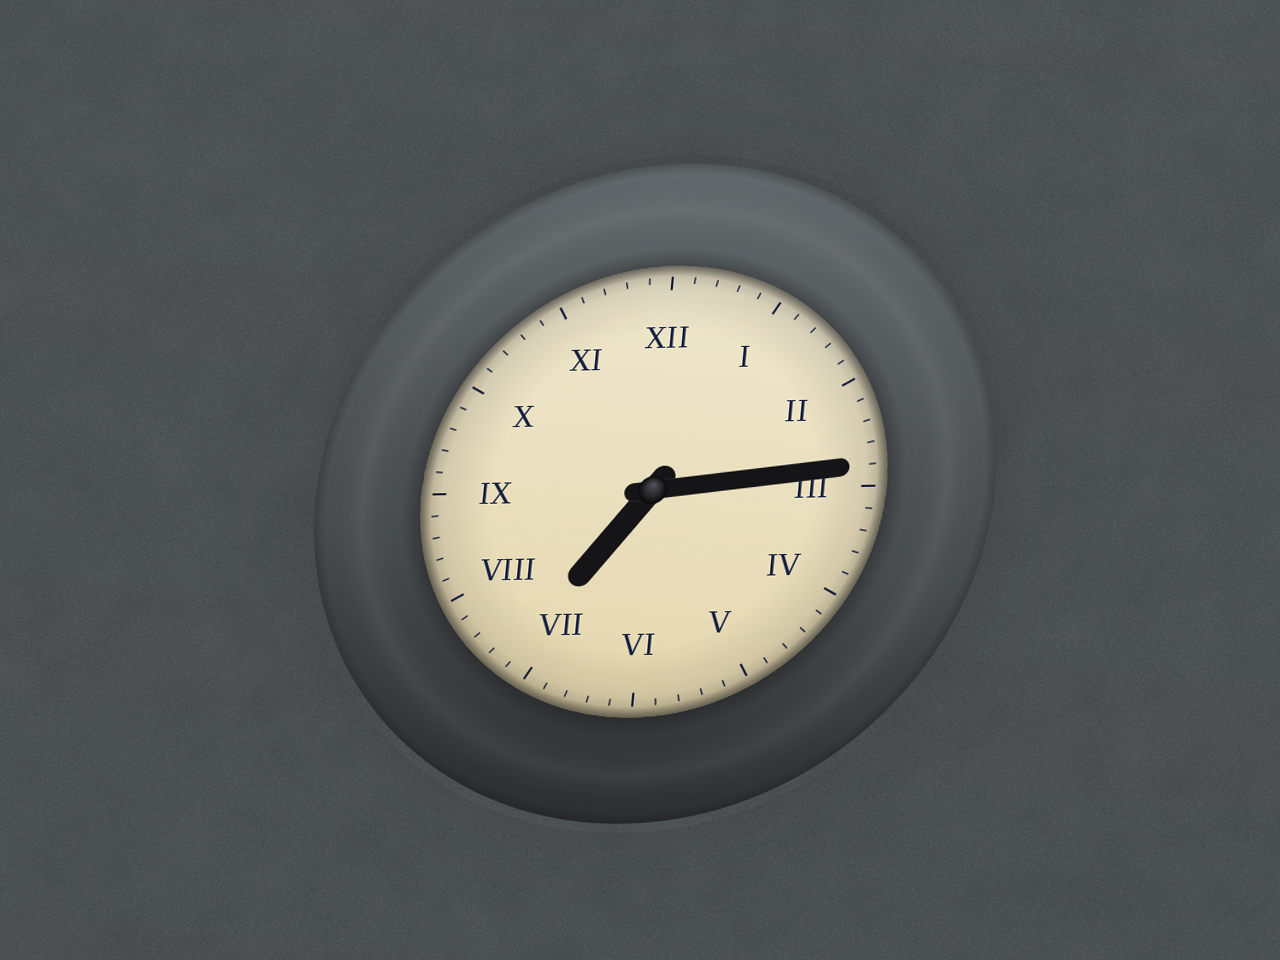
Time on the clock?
7:14
